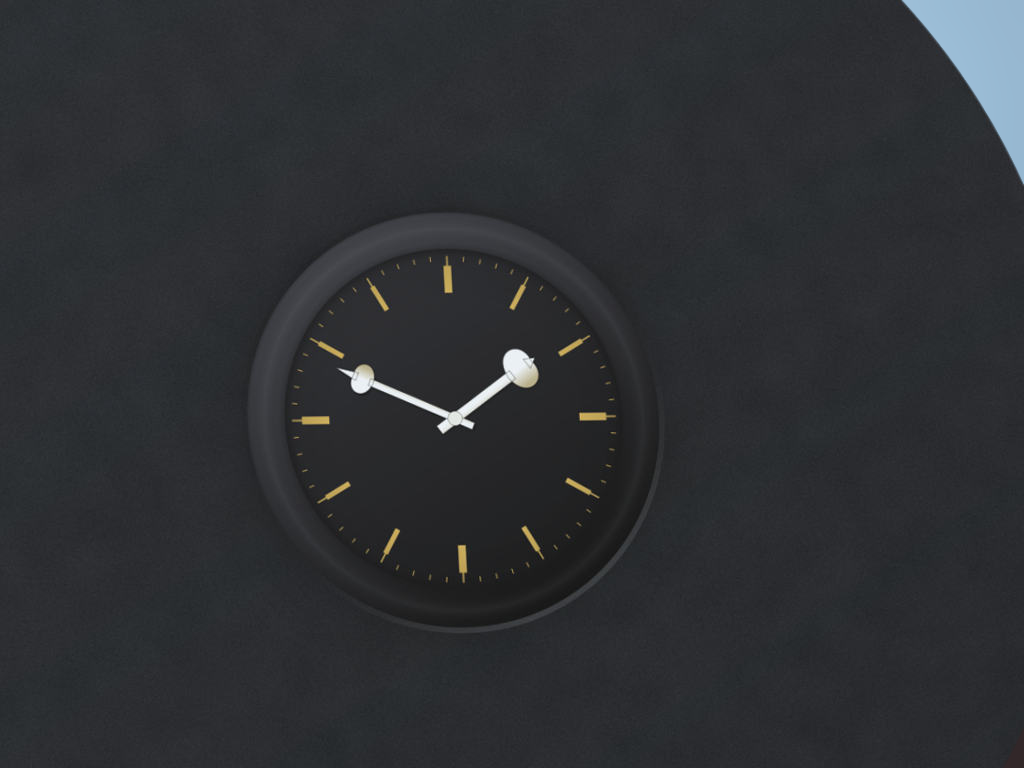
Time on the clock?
1:49
